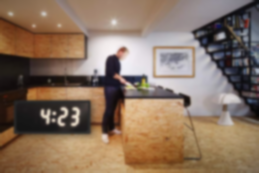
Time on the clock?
4:23
